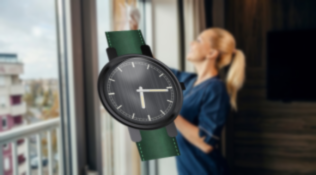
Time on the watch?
6:16
